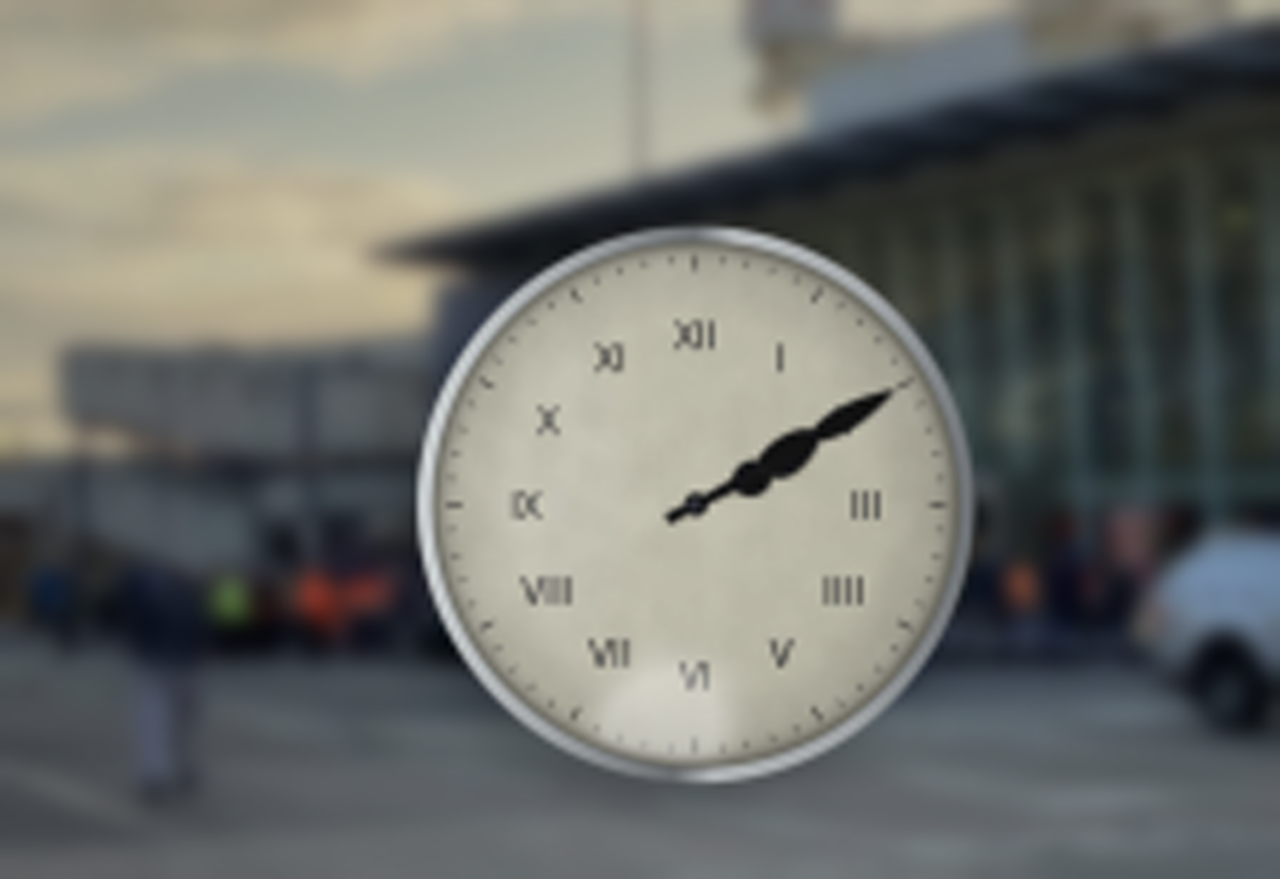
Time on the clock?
2:10
